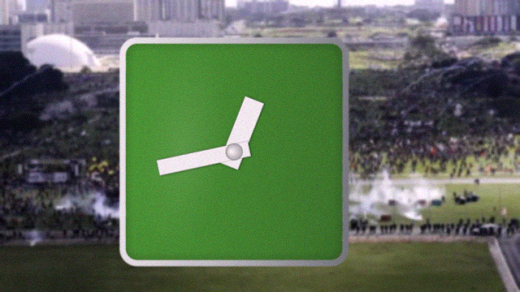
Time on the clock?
12:43
